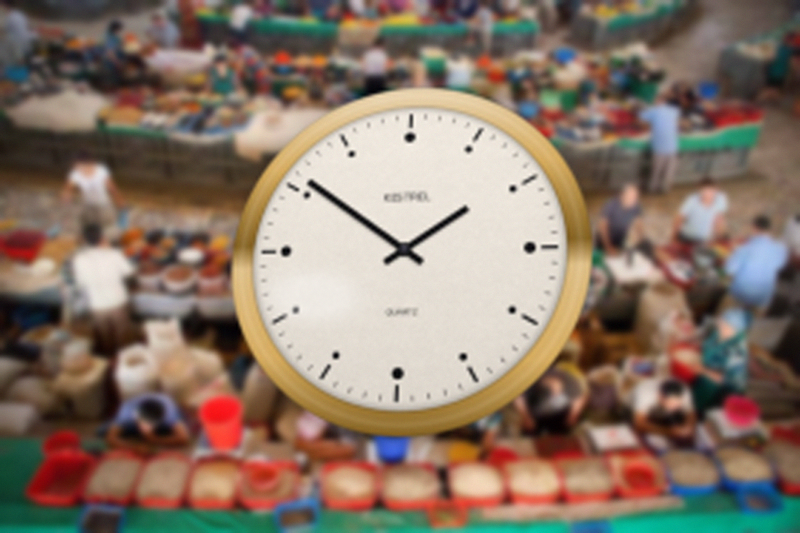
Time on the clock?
1:51
